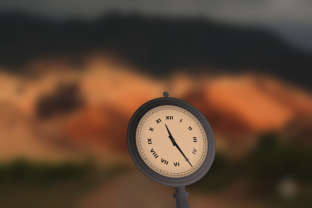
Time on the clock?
11:25
